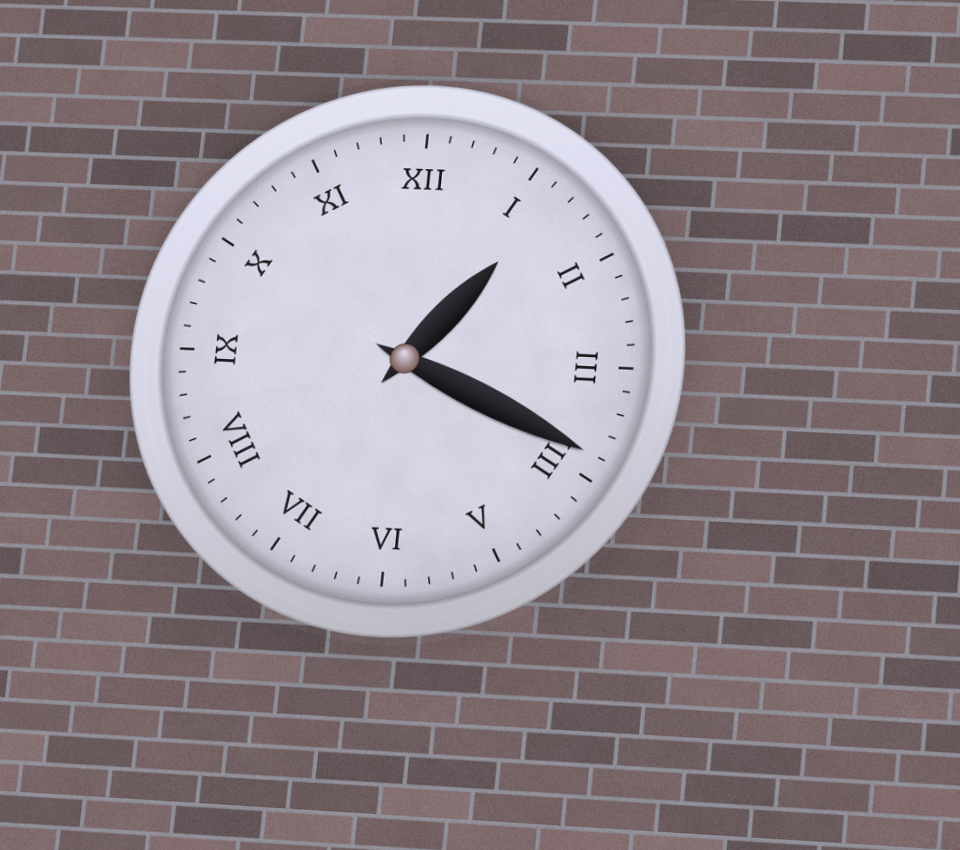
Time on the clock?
1:19
